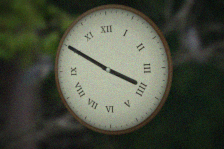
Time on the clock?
3:50
